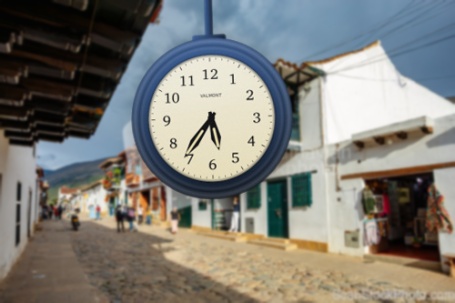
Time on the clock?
5:36
